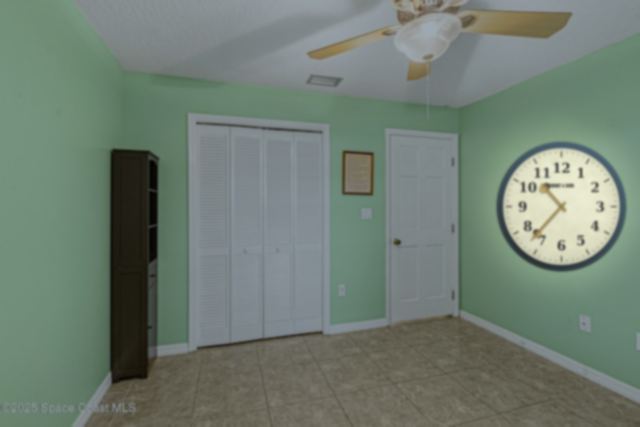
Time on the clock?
10:37
